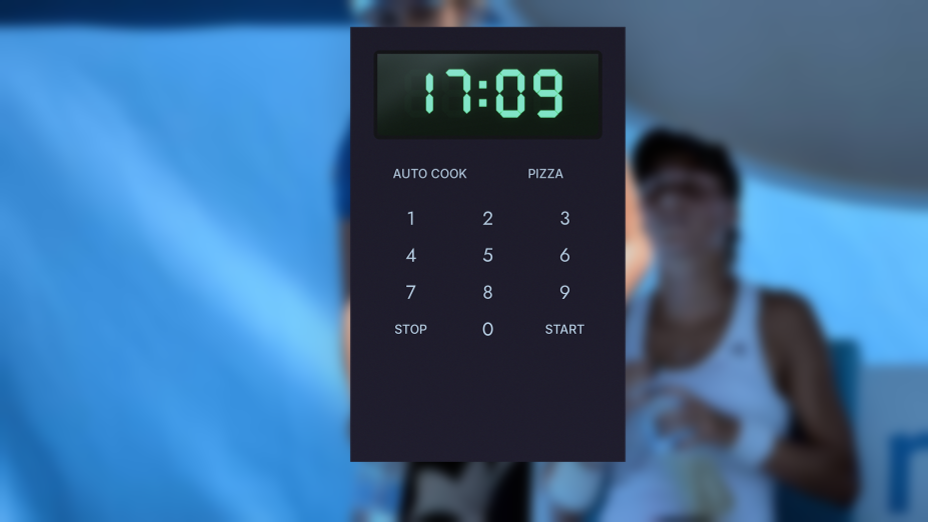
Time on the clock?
17:09
